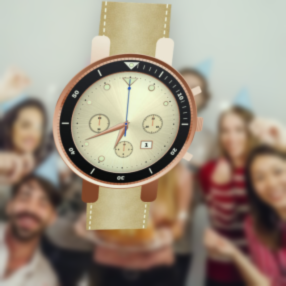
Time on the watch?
6:41
